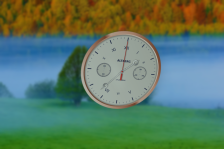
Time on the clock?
1:37
